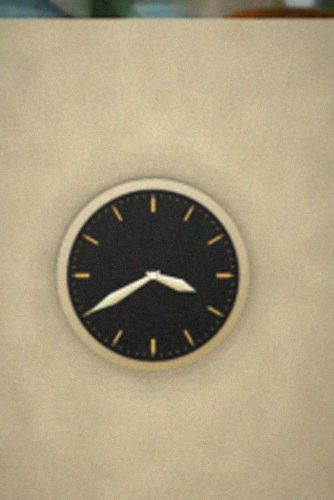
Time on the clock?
3:40
